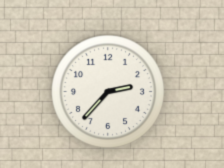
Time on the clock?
2:37
